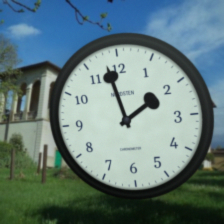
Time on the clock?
1:58
